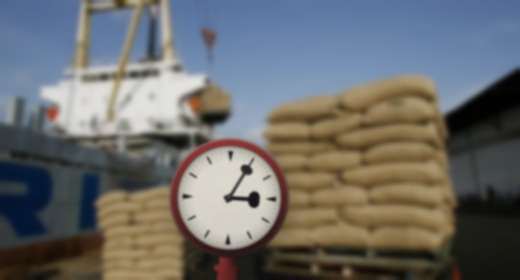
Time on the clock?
3:05
